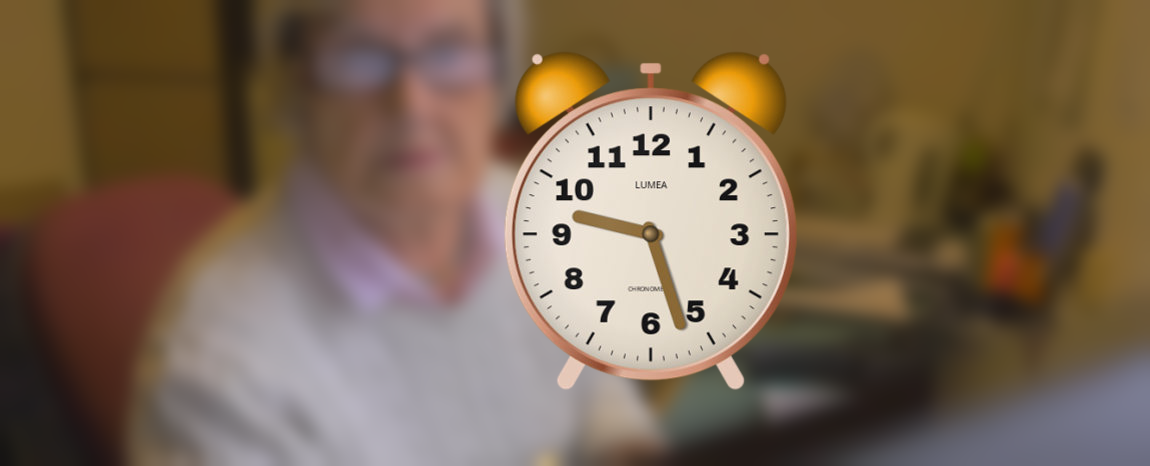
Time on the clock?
9:27
